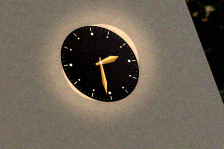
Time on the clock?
2:31
